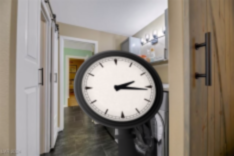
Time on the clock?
2:16
